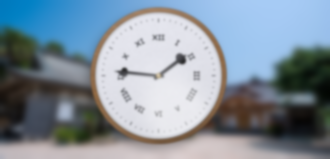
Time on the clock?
1:46
